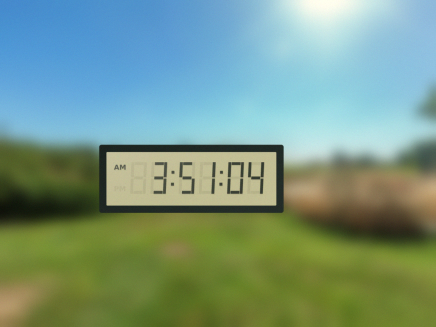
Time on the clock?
3:51:04
